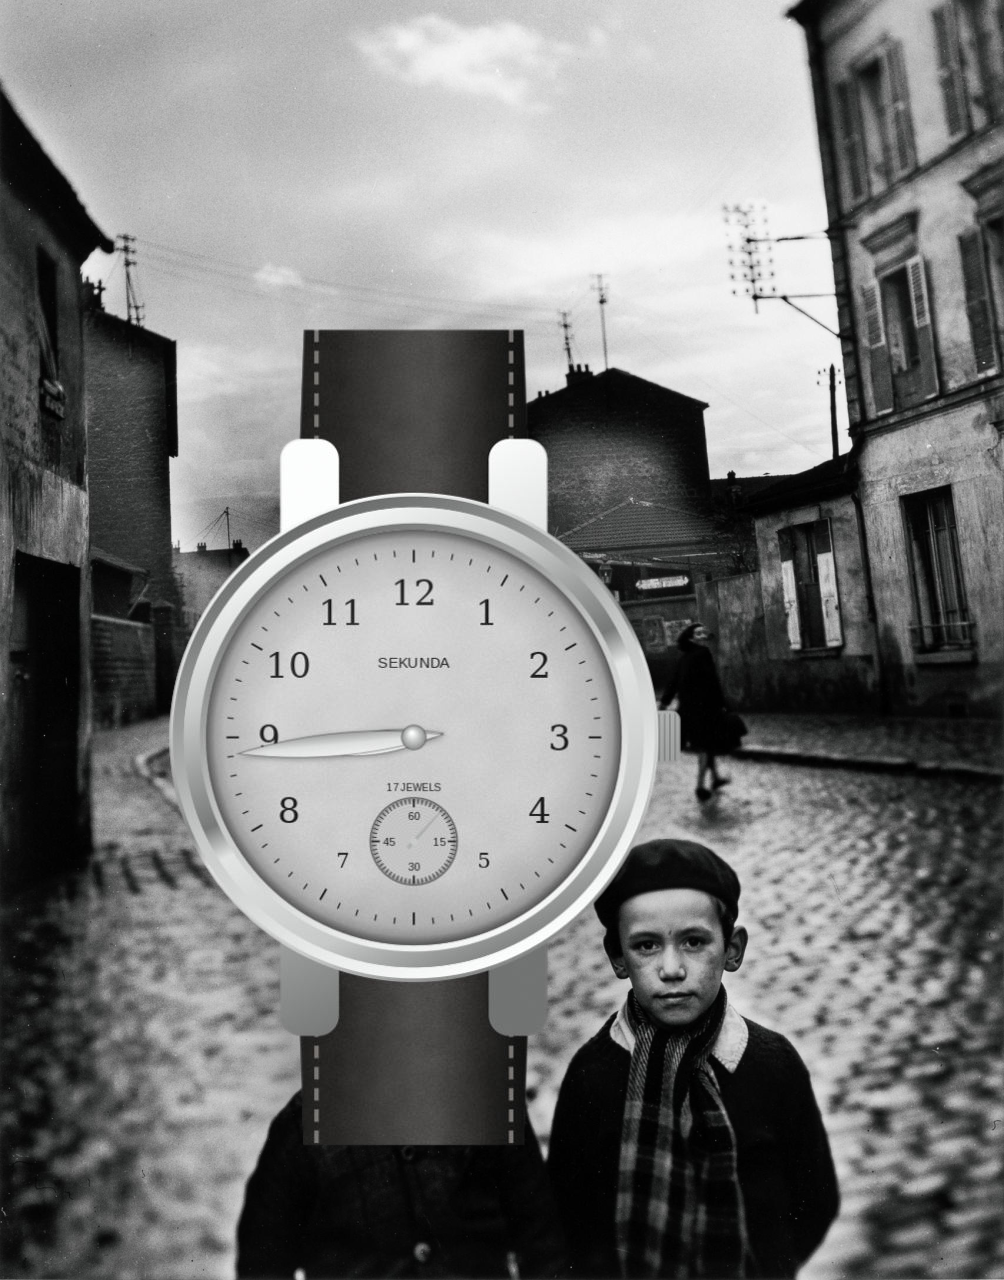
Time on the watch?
8:44:07
